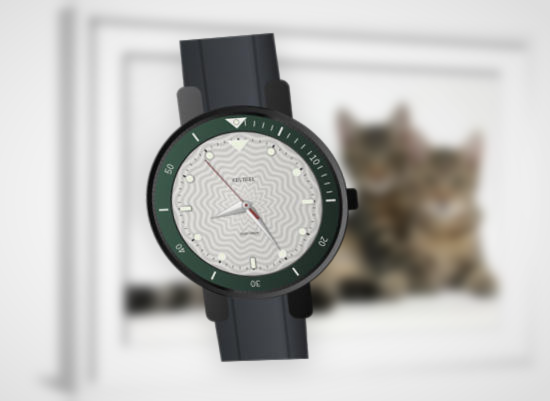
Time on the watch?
8:24:54
